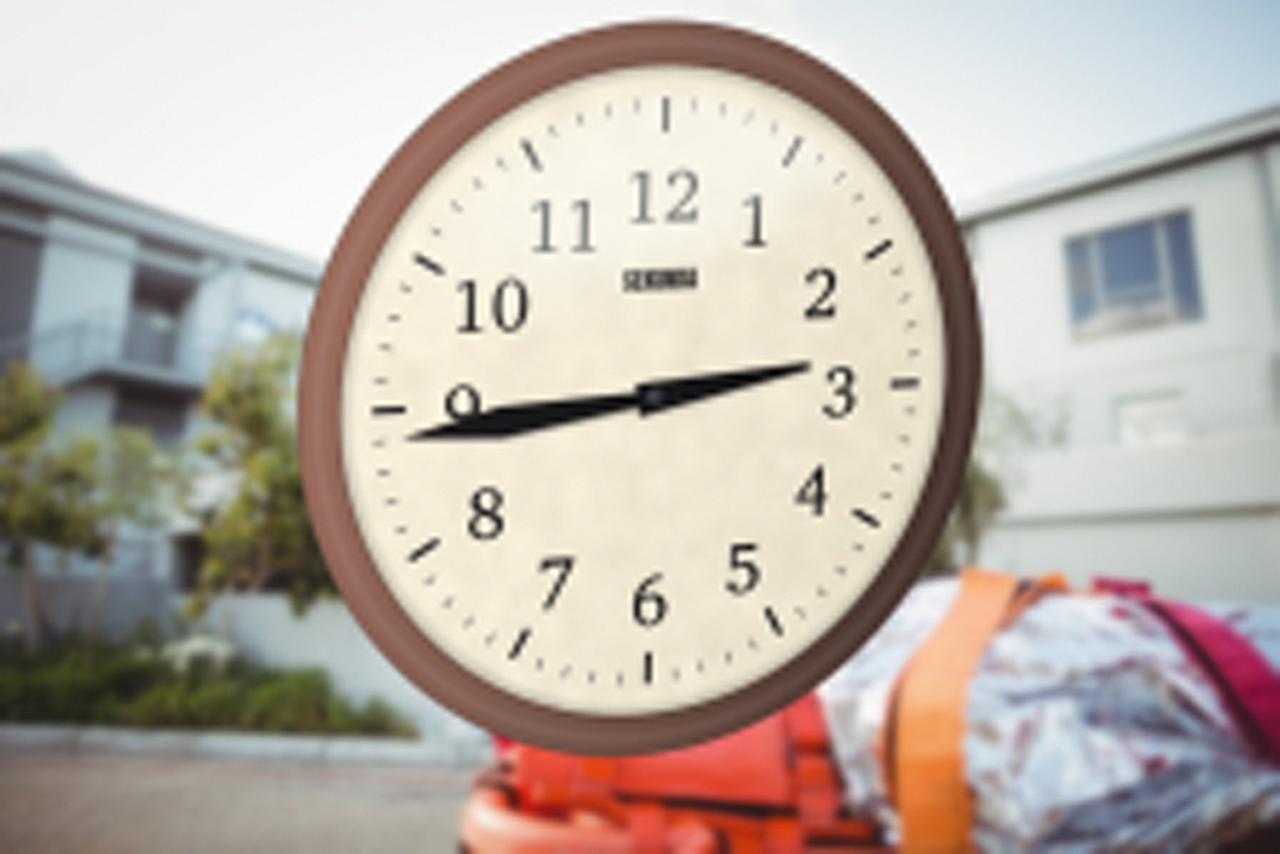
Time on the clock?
2:44
